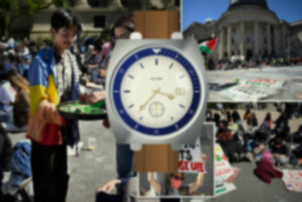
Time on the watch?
3:37
